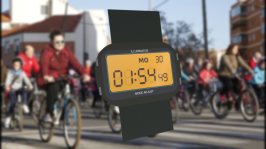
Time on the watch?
1:54:49
